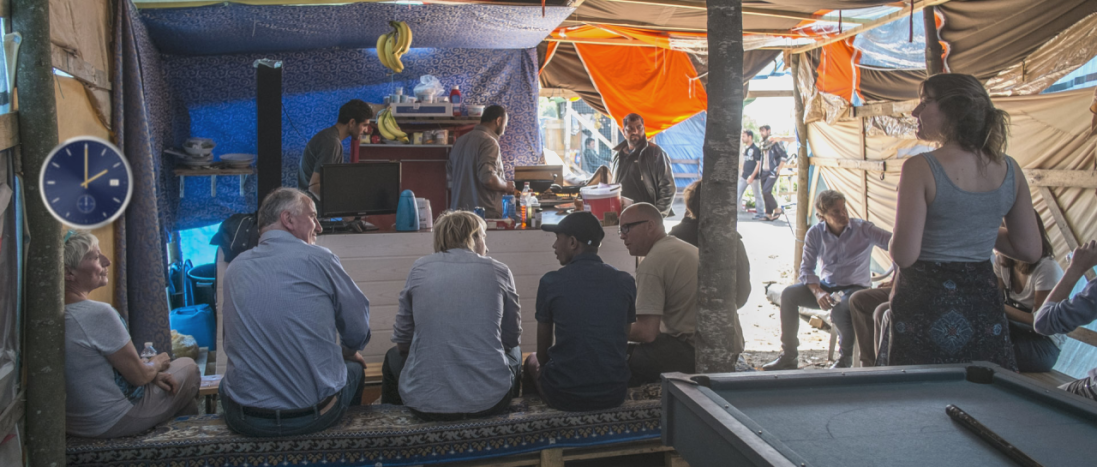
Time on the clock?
2:00
